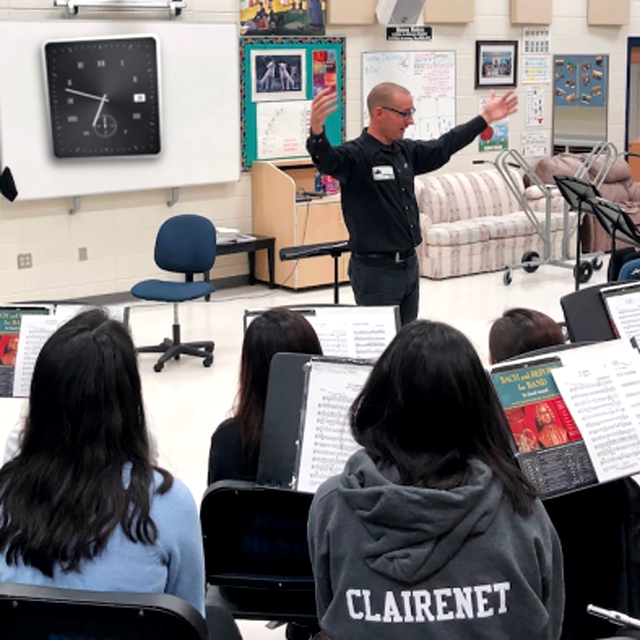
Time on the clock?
6:48
